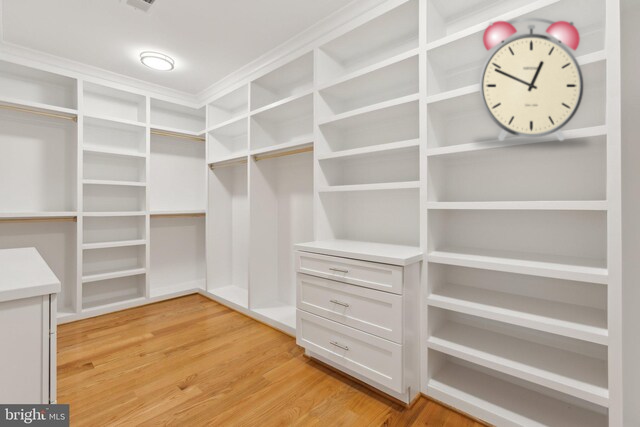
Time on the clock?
12:49
